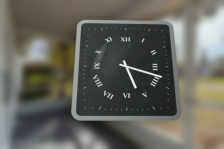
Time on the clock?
5:18
